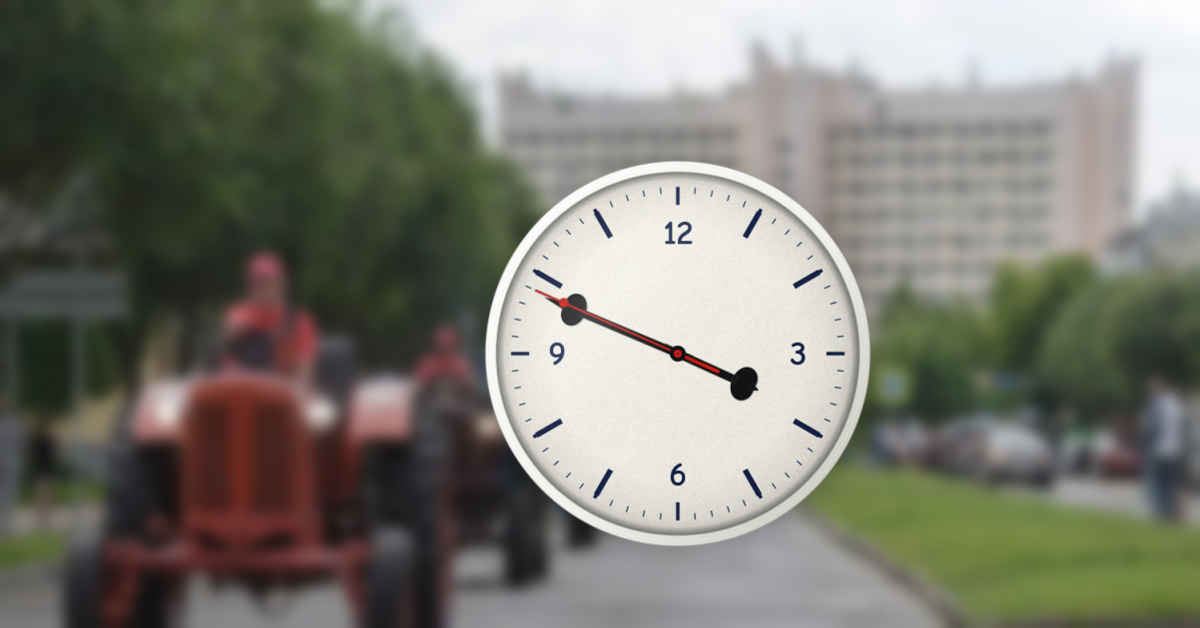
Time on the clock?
3:48:49
